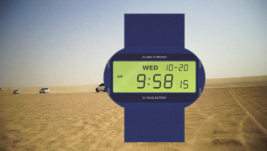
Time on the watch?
9:58:15
